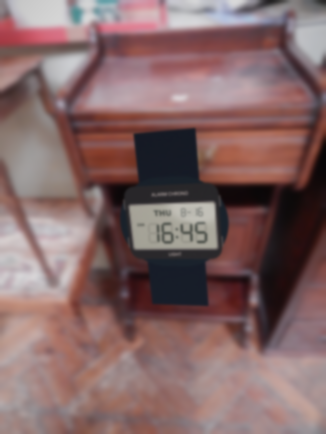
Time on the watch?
16:45
